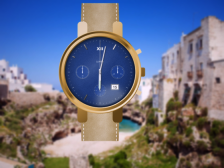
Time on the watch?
6:02
